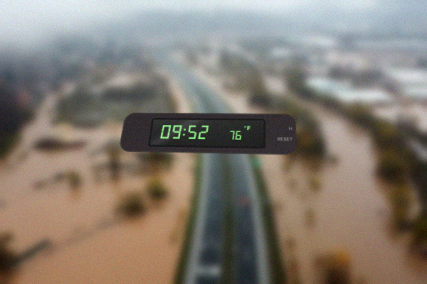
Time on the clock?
9:52
